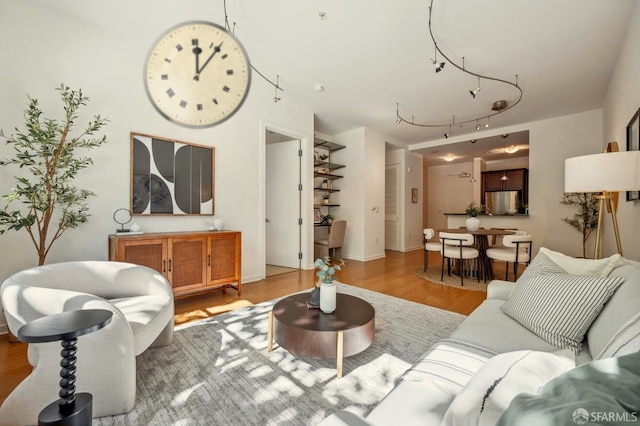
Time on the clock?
12:07
